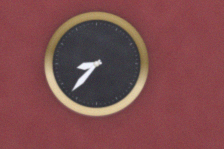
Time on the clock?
8:37
